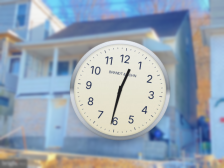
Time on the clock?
12:31
